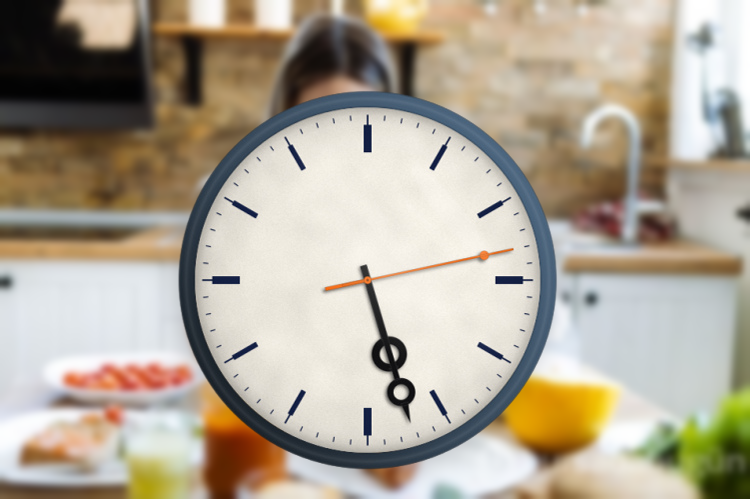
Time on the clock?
5:27:13
